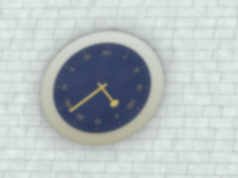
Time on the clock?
4:38
